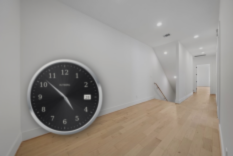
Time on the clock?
4:52
